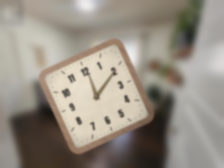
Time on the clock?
12:10
